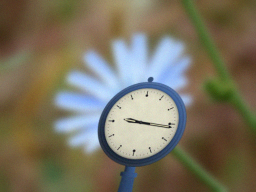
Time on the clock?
9:16
